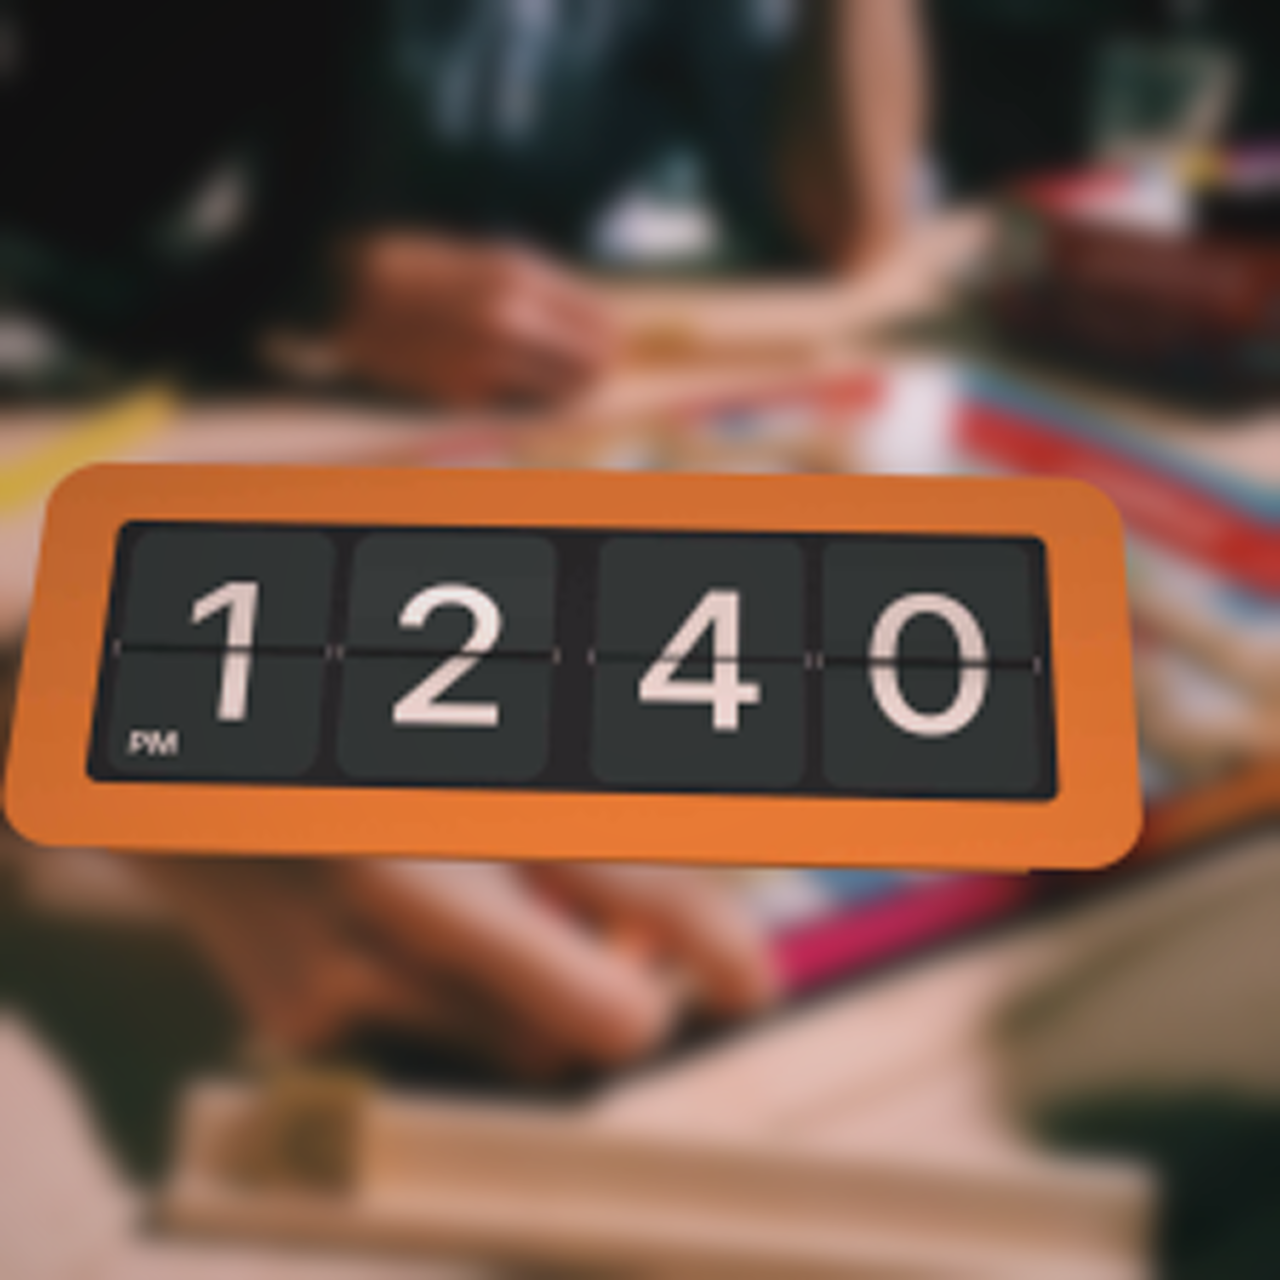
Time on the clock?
12:40
